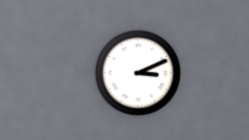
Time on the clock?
3:11
